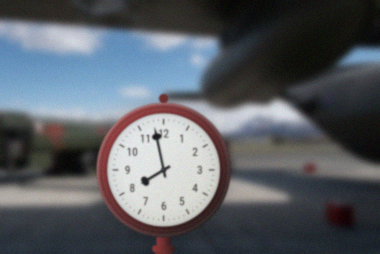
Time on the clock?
7:58
